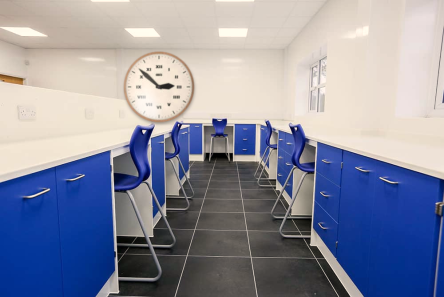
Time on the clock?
2:52
